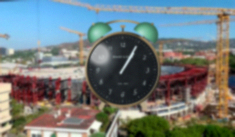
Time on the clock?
1:05
